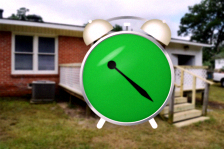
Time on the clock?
10:22
